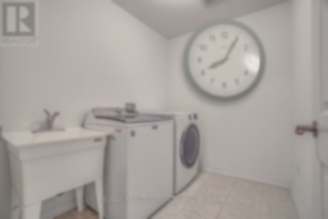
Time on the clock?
8:05
